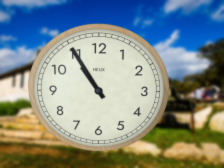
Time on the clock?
10:55
